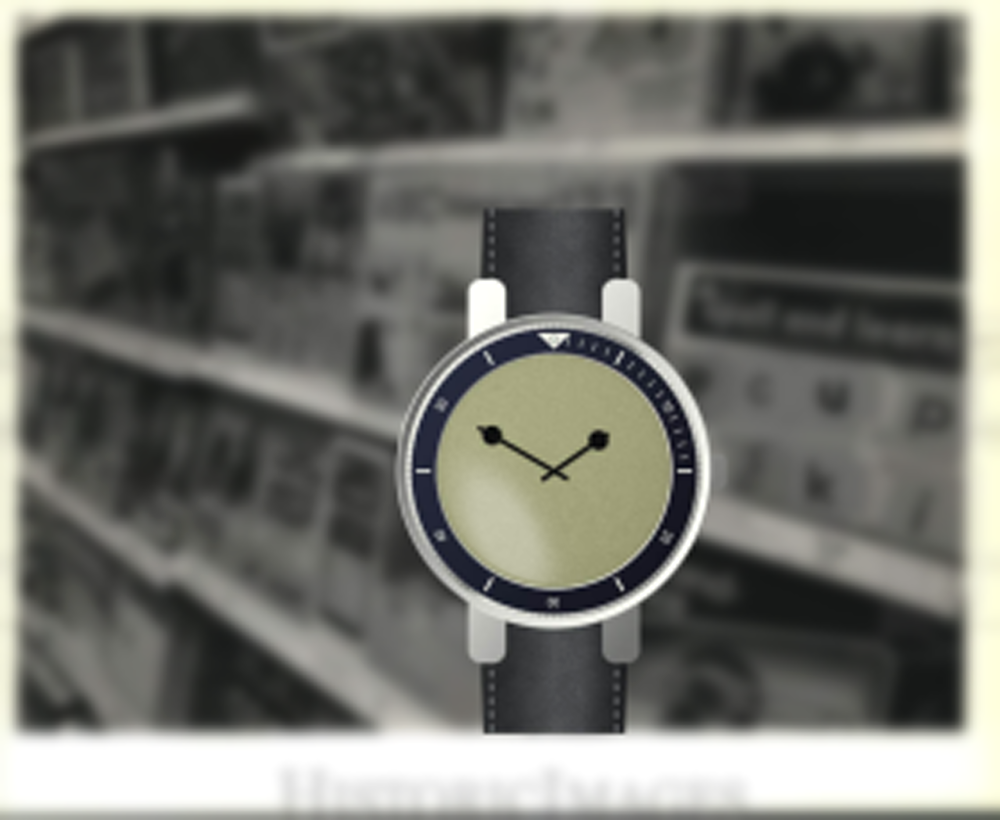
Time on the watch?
1:50
